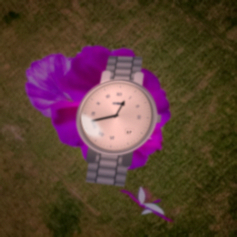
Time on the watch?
12:42
